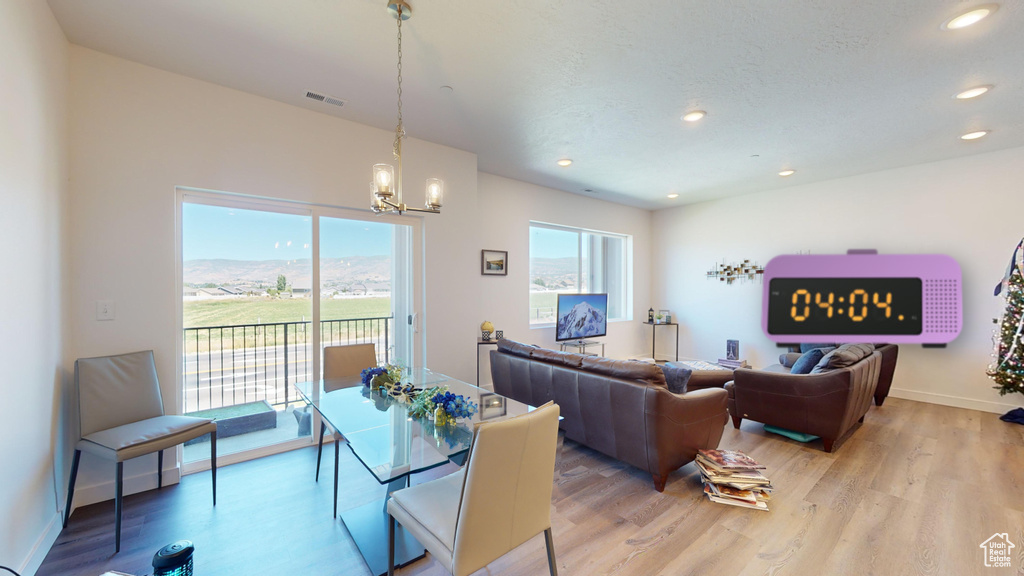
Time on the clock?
4:04
